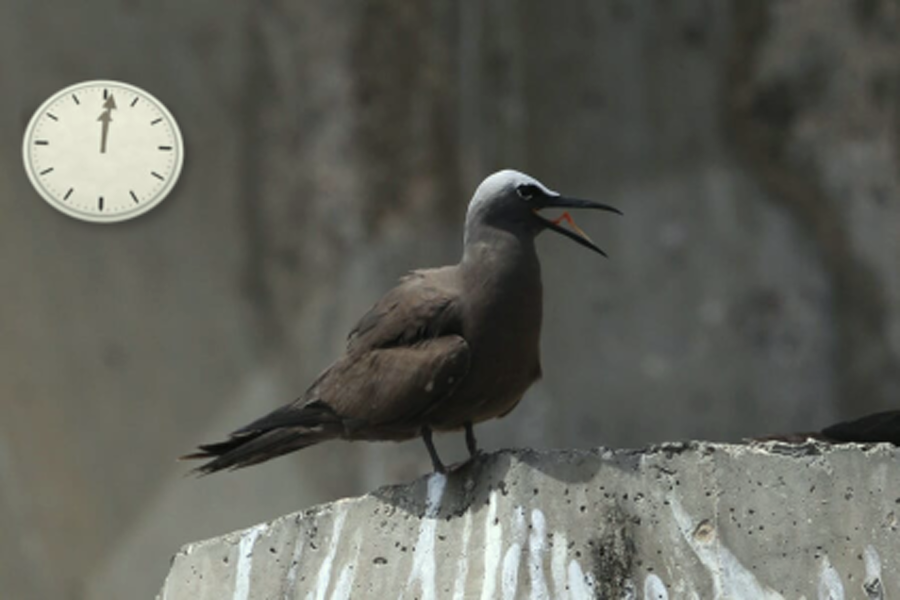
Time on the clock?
12:01
